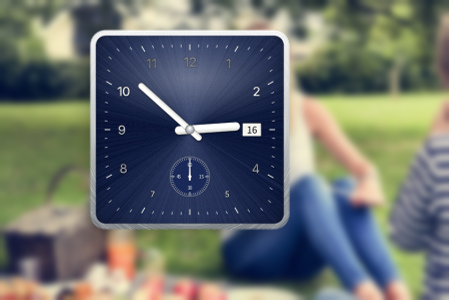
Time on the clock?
2:52
